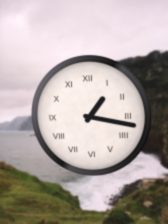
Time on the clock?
1:17
